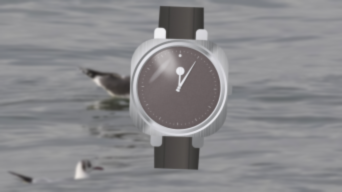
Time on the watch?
12:05
